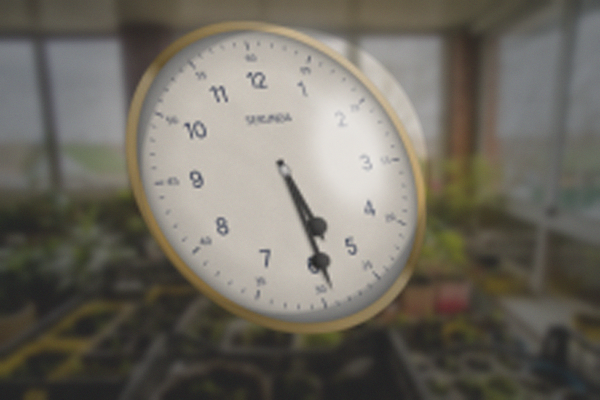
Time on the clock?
5:29
